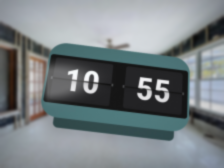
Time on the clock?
10:55
